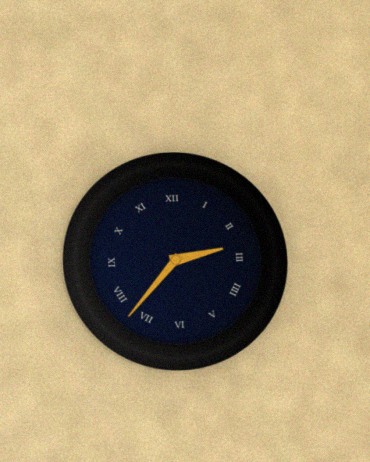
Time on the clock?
2:37
